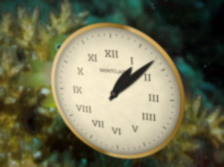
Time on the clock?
1:08
